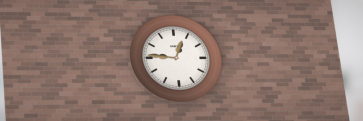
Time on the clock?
12:46
